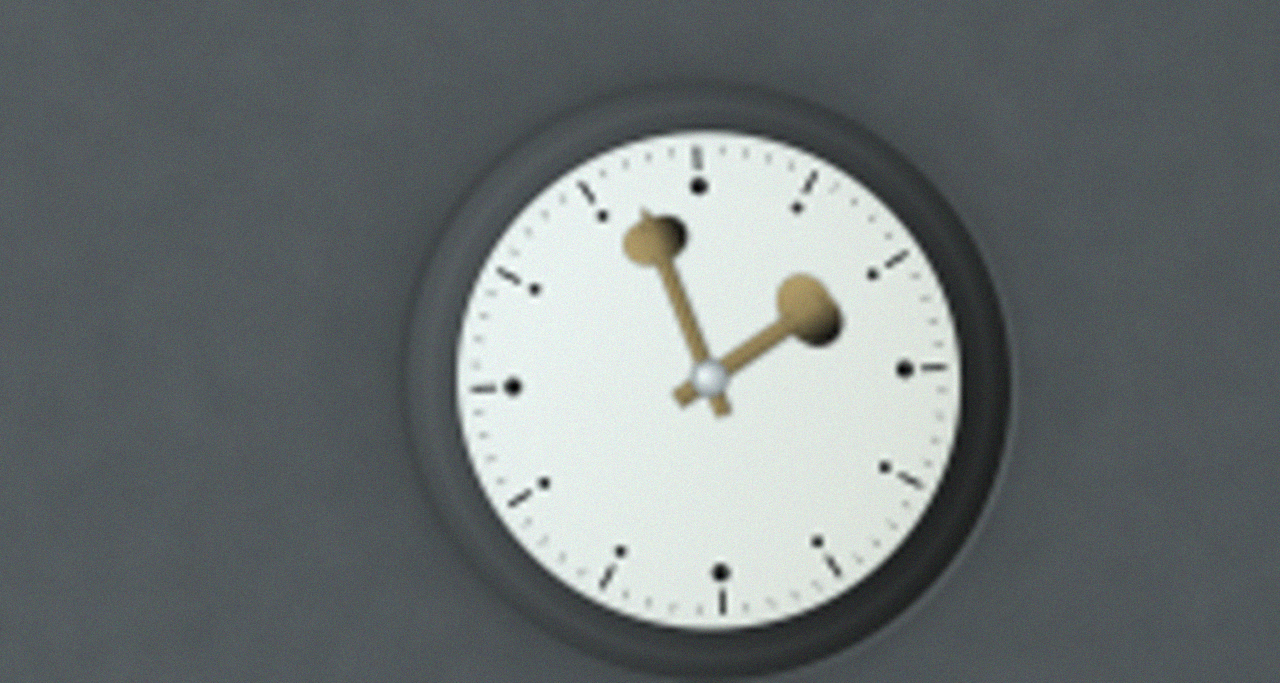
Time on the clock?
1:57
